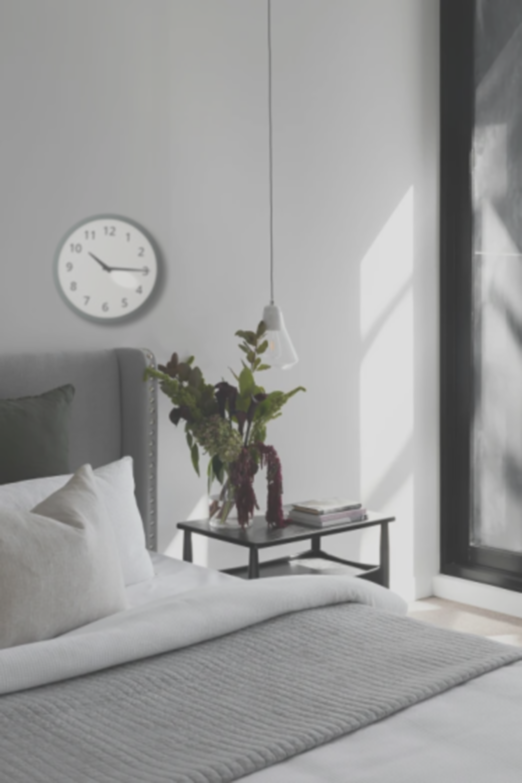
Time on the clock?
10:15
